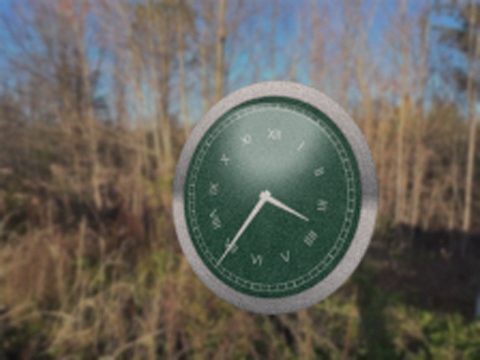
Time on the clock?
3:35
